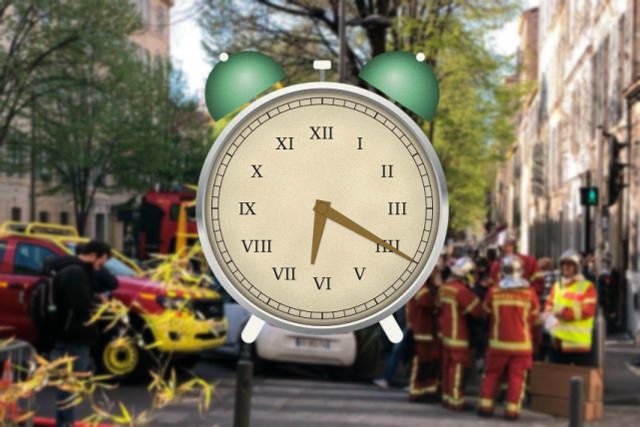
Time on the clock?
6:20
